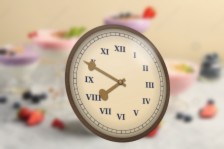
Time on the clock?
7:49
